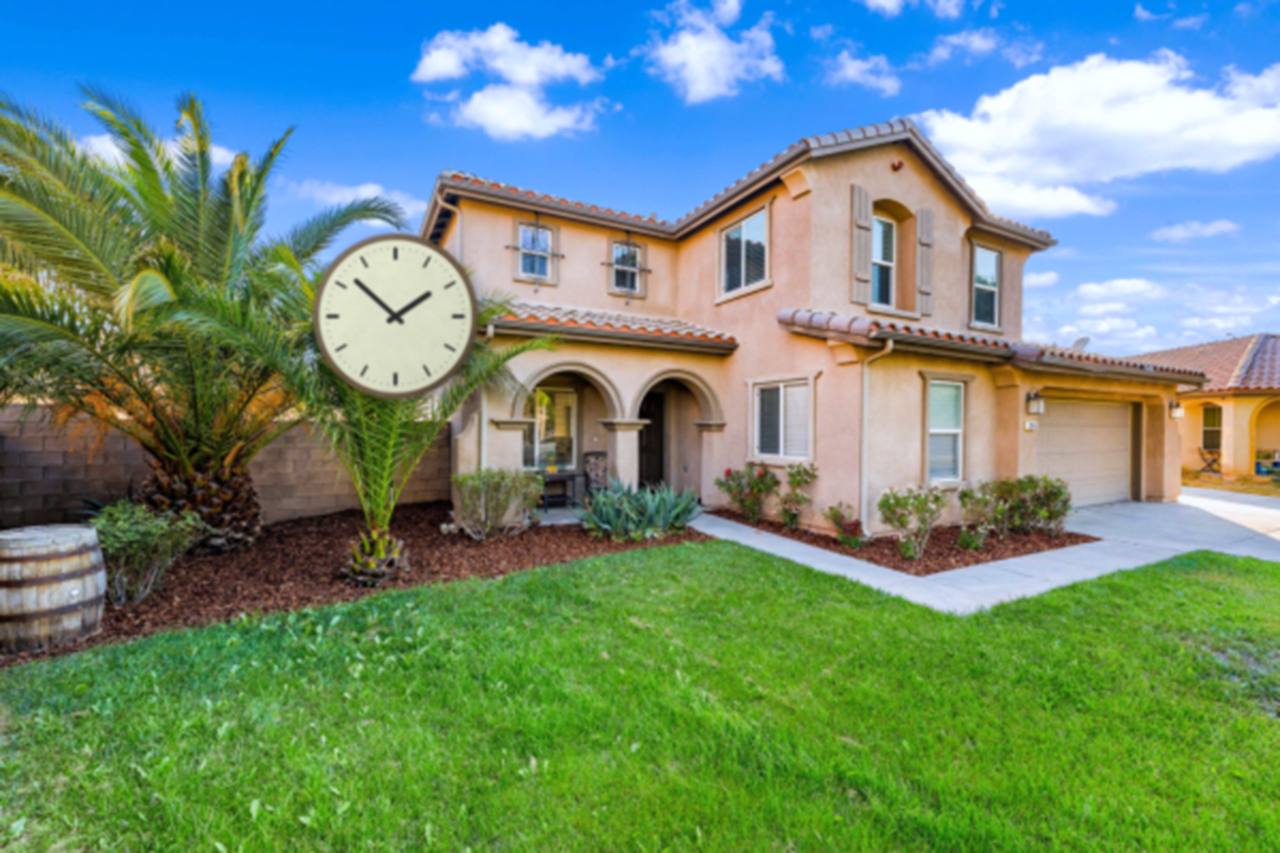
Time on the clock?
1:52
